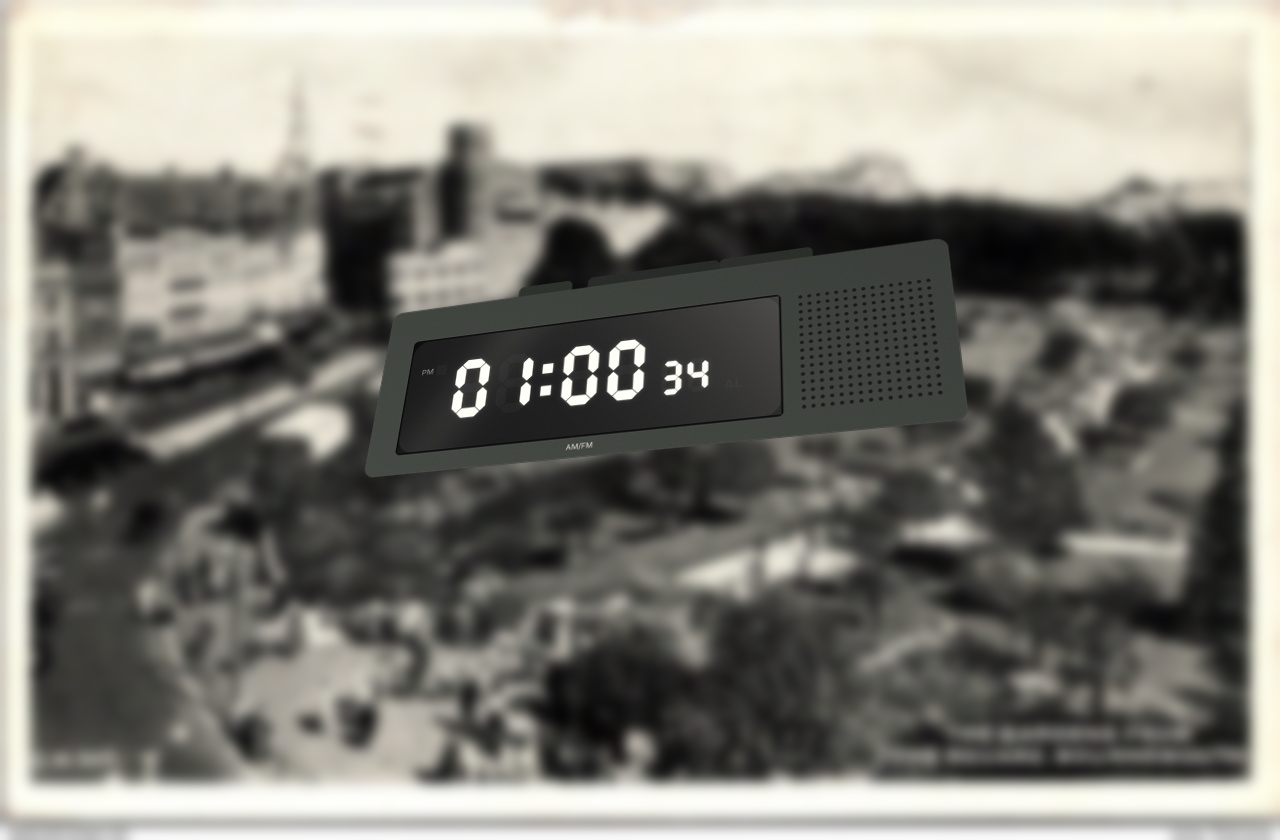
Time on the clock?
1:00:34
